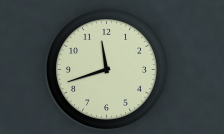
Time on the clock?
11:42
